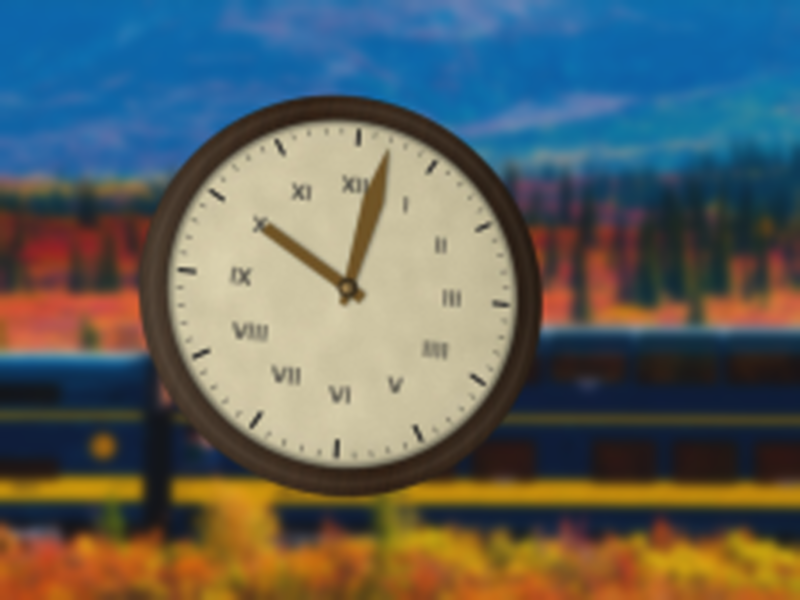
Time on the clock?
10:02
